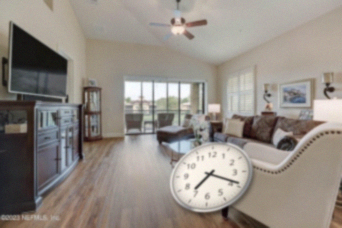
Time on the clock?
7:19
